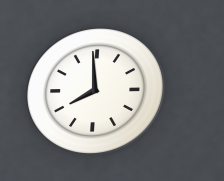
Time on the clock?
7:59
